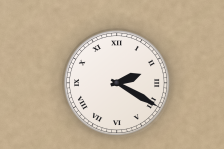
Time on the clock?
2:20
